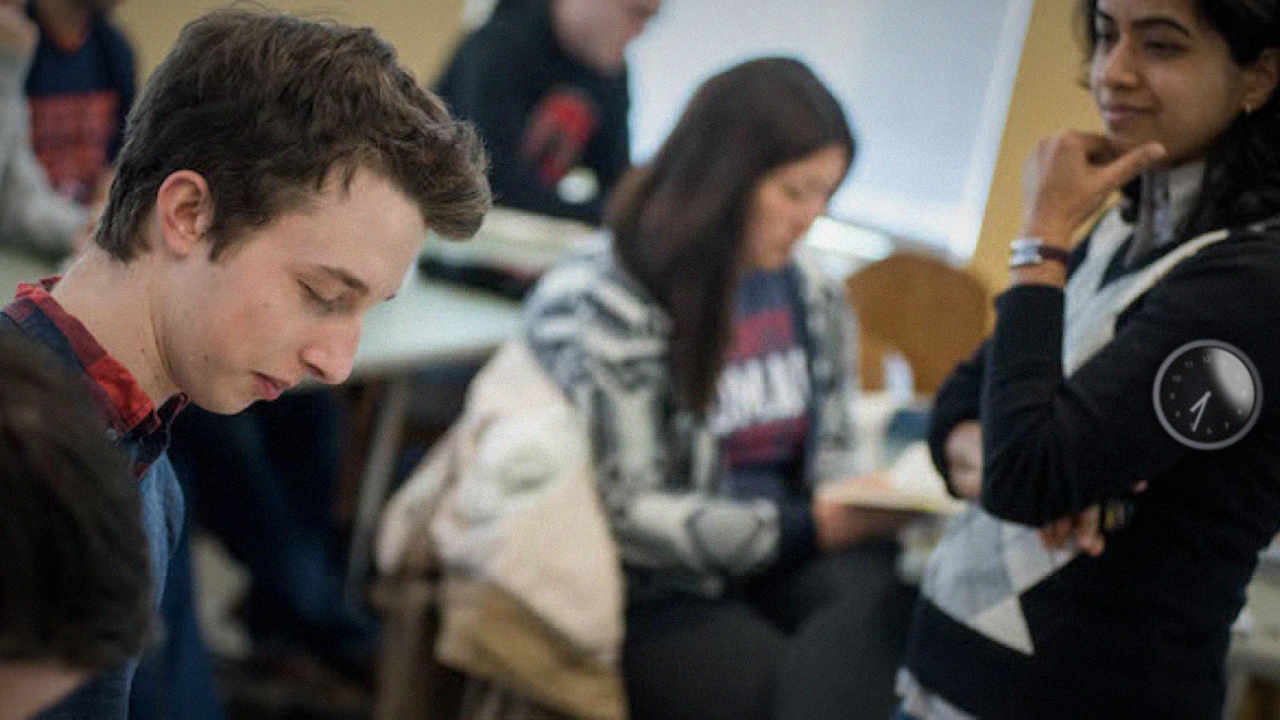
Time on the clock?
7:34
